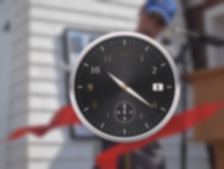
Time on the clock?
10:21
